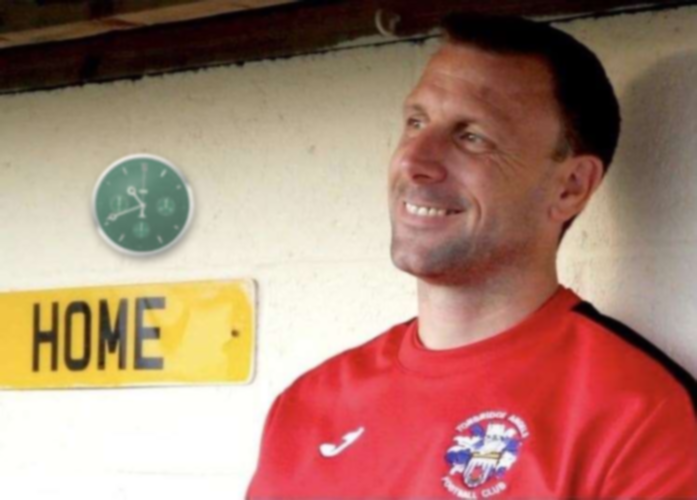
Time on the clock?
10:41
